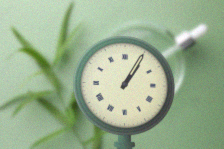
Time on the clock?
1:05
